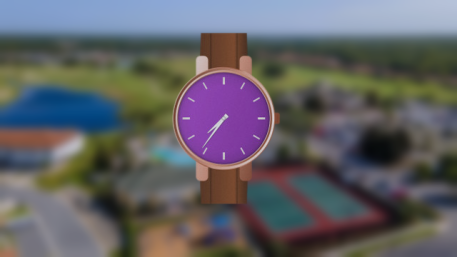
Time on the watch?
7:36
